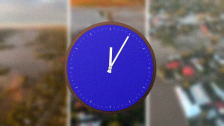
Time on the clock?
12:05
